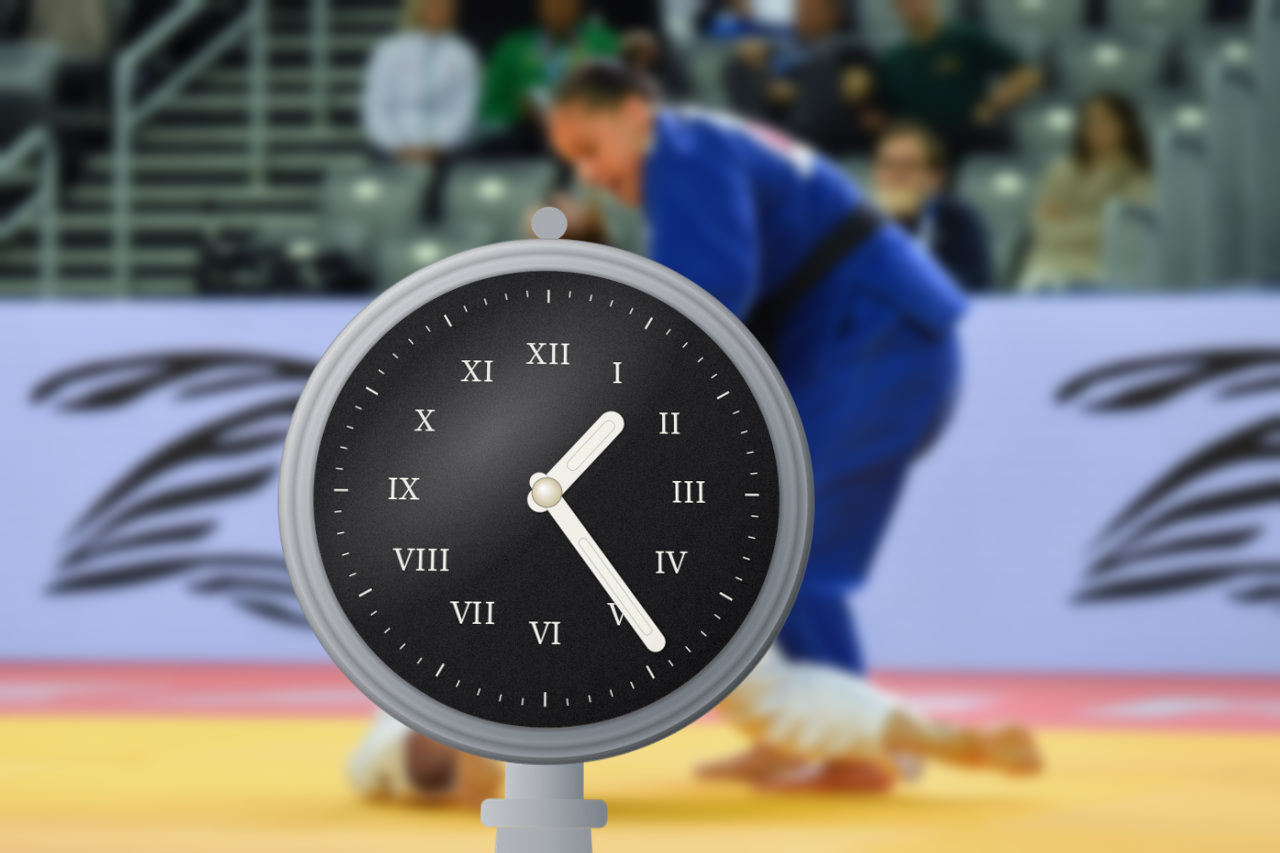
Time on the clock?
1:24
